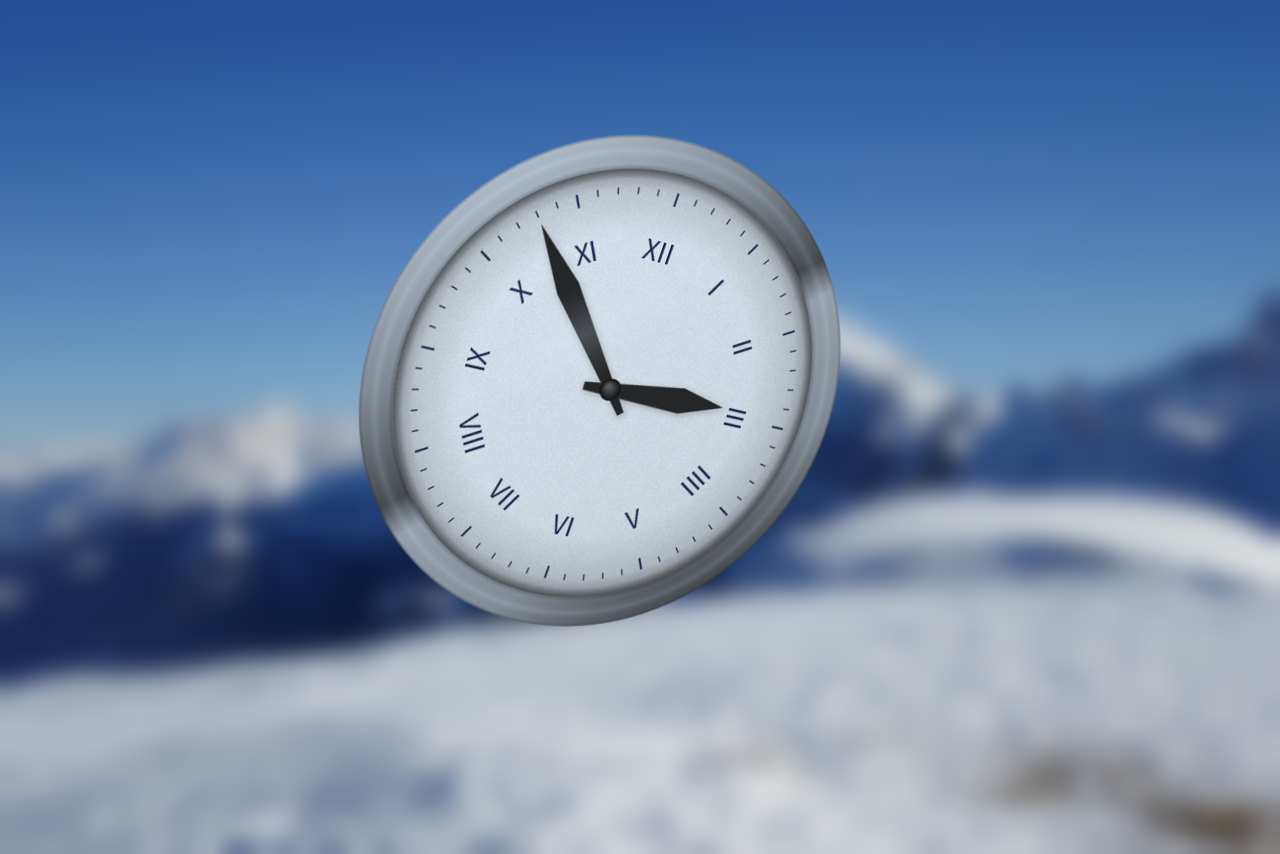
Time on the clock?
2:53
